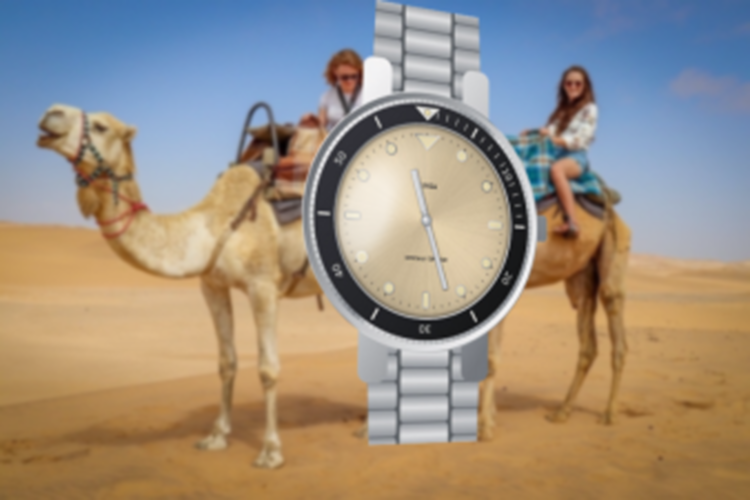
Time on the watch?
11:27
